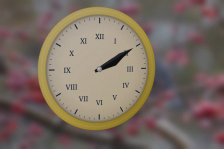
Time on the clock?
2:10
